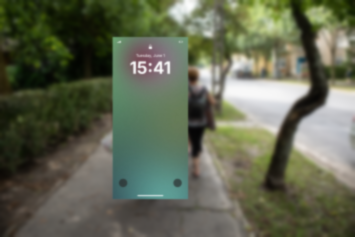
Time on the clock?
15:41
